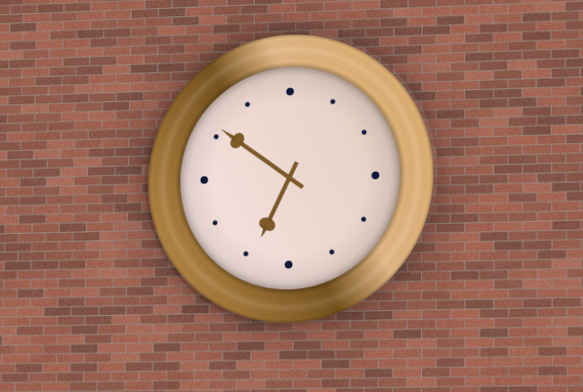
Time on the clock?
6:51
